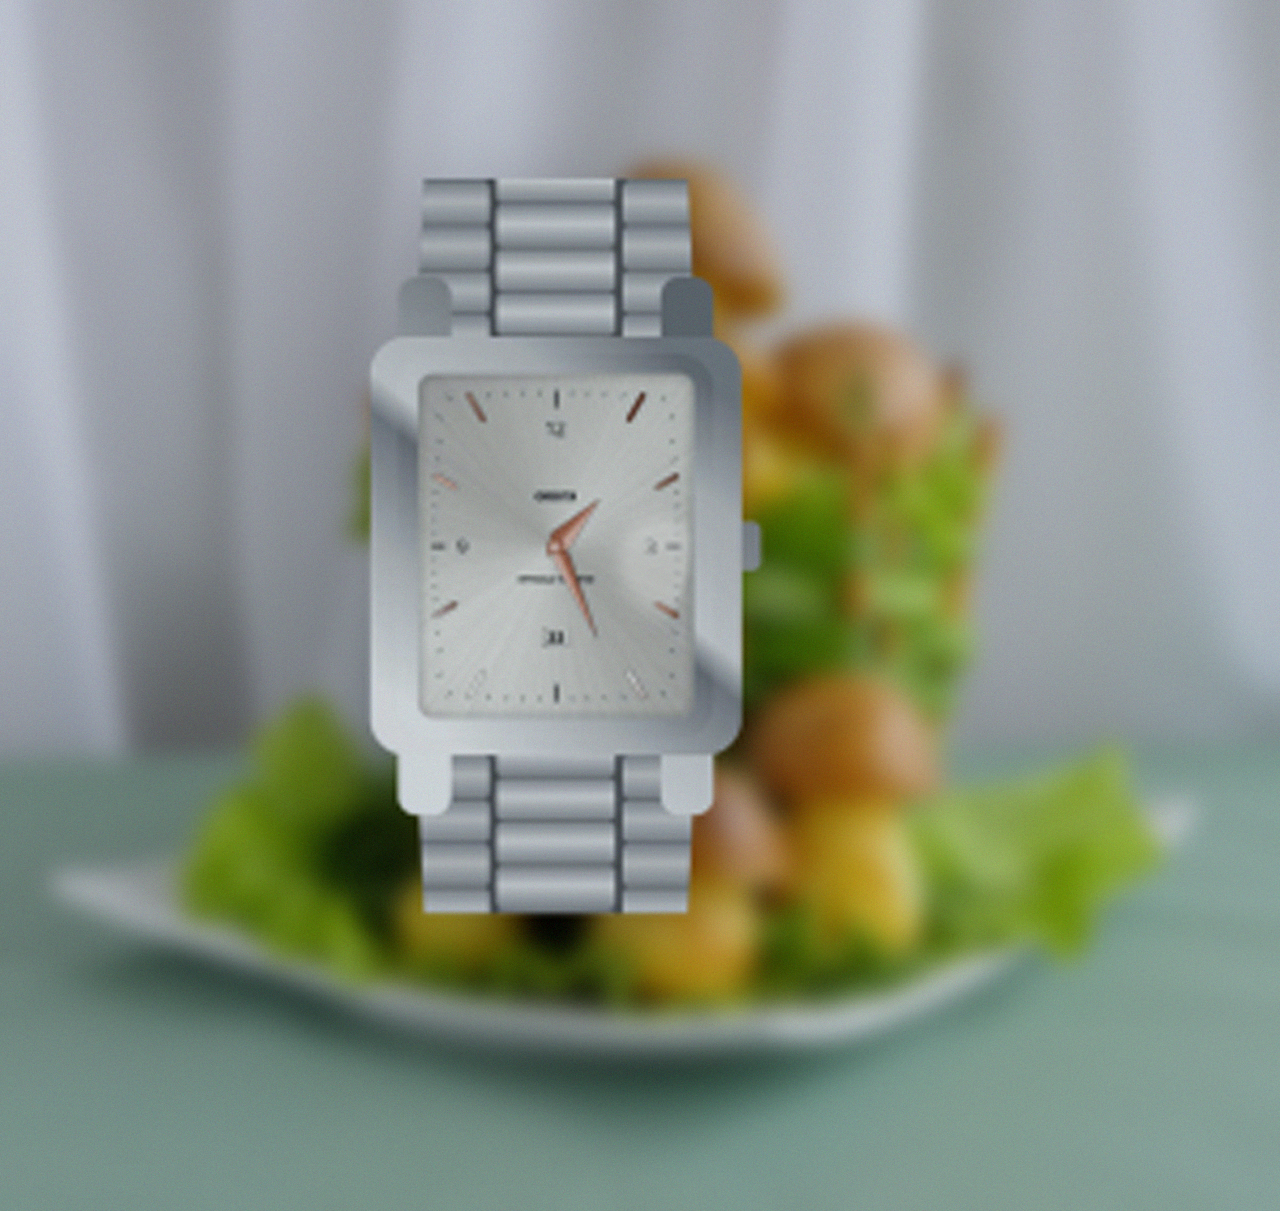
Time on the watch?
1:26
